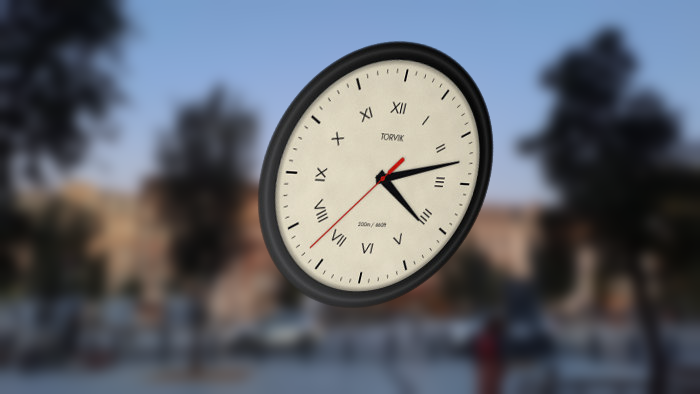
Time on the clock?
4:12:37
